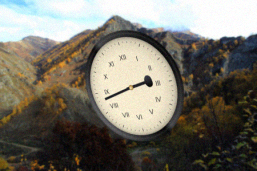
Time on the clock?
2:43
